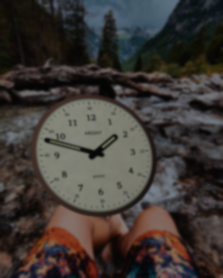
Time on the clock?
1:48
